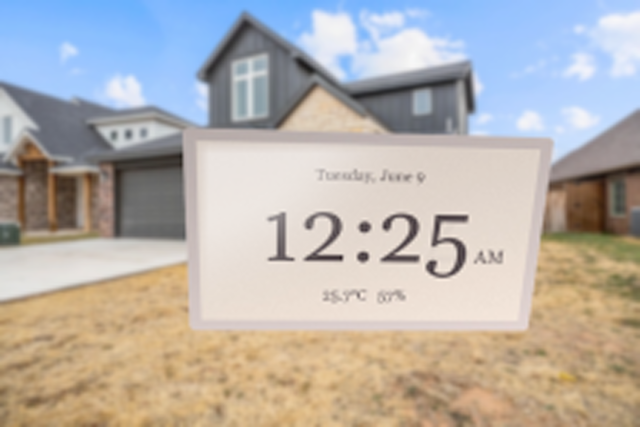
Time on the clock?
12:25
